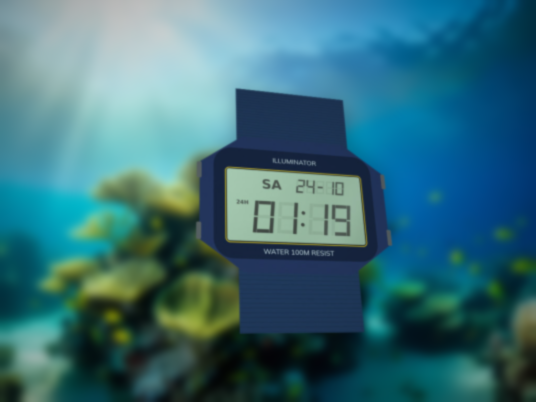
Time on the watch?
1:19
